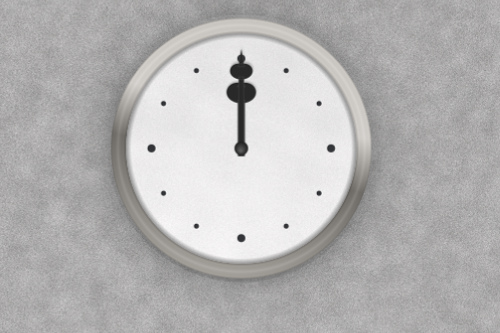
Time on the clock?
12:00
